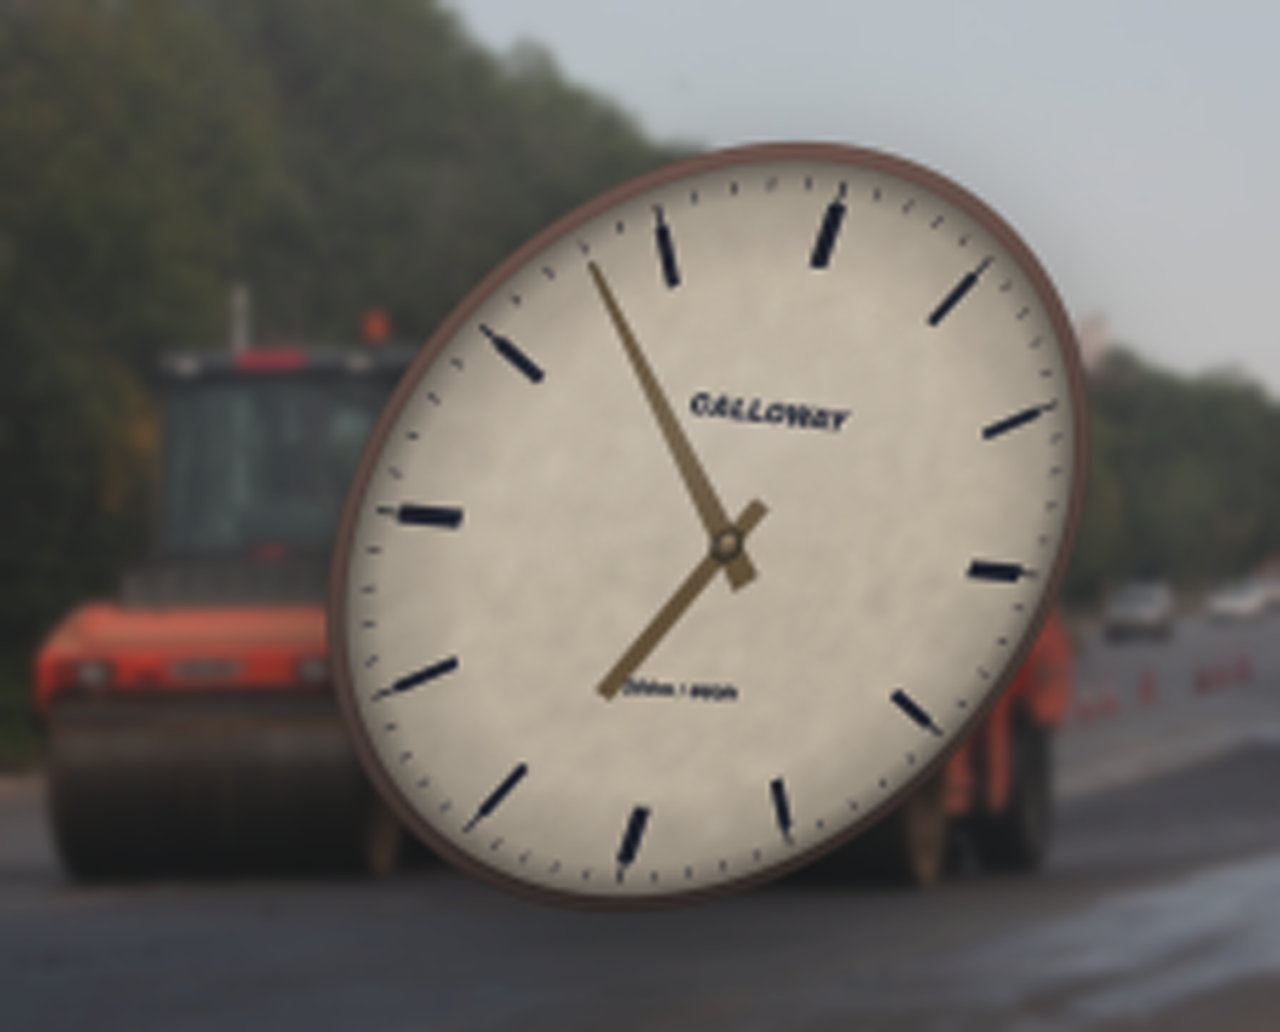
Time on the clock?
6:53
